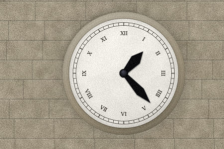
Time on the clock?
1:23
